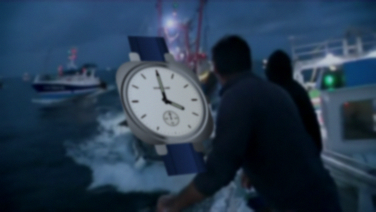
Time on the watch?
4:00
